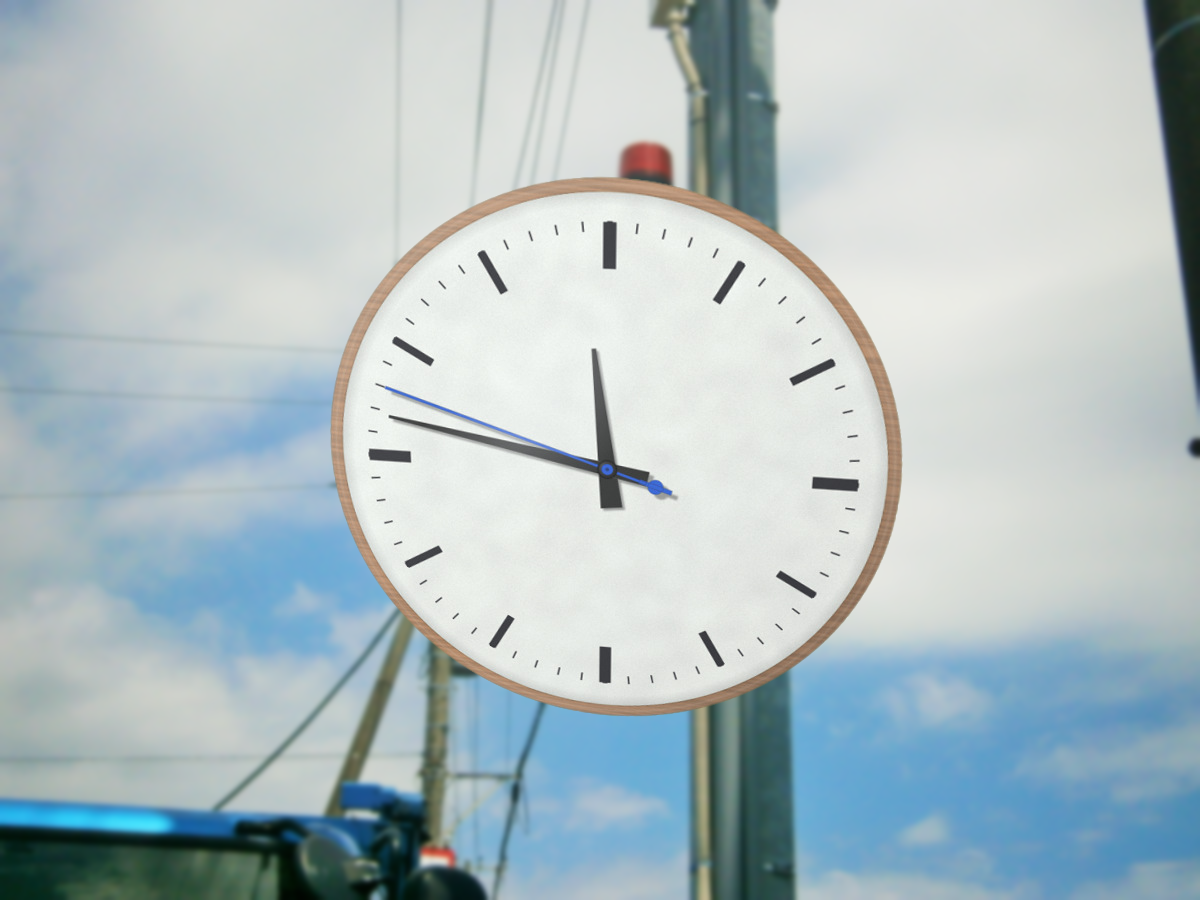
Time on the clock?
11:46:48
